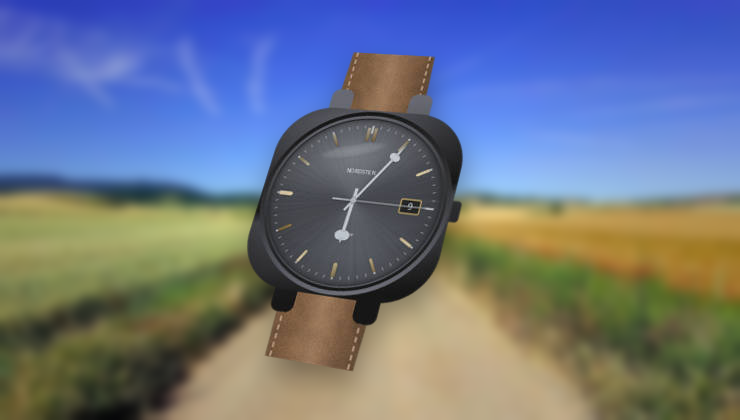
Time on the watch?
6:05:15
